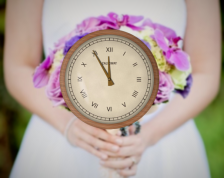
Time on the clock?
11:55
